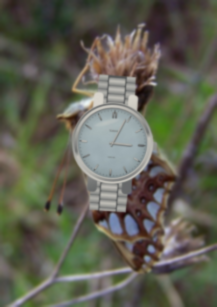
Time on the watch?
3:04
